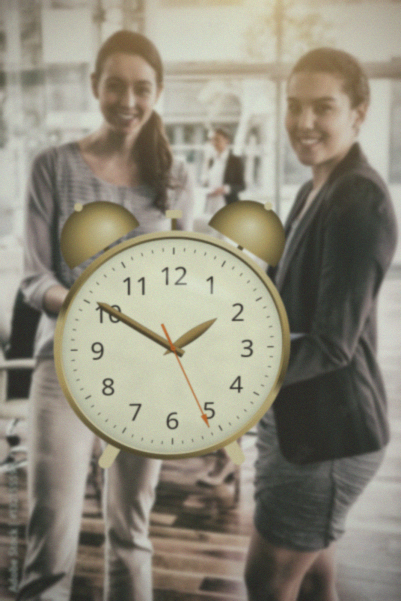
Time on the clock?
1:50:26
